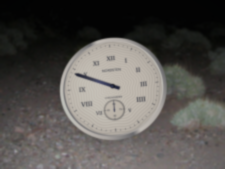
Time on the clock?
9:49
